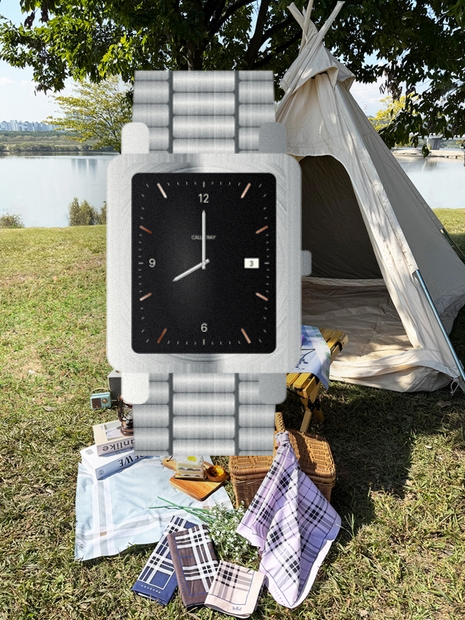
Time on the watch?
8:00
